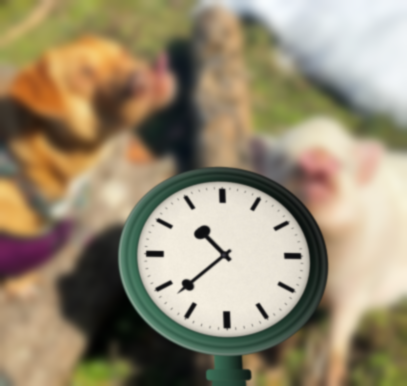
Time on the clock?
10:38
